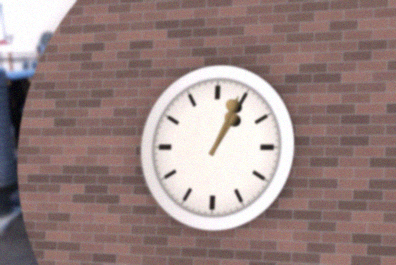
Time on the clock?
1:04
